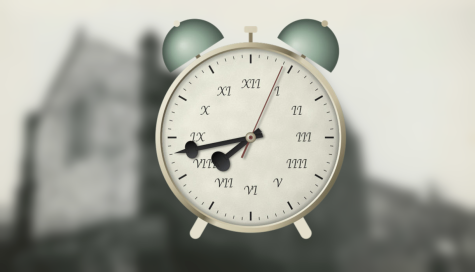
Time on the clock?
7:43:04
